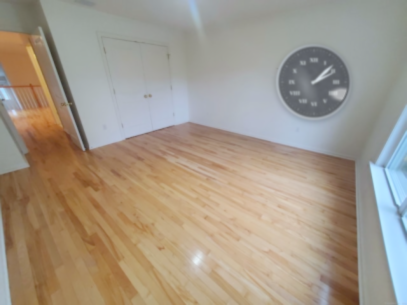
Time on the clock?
2:08
